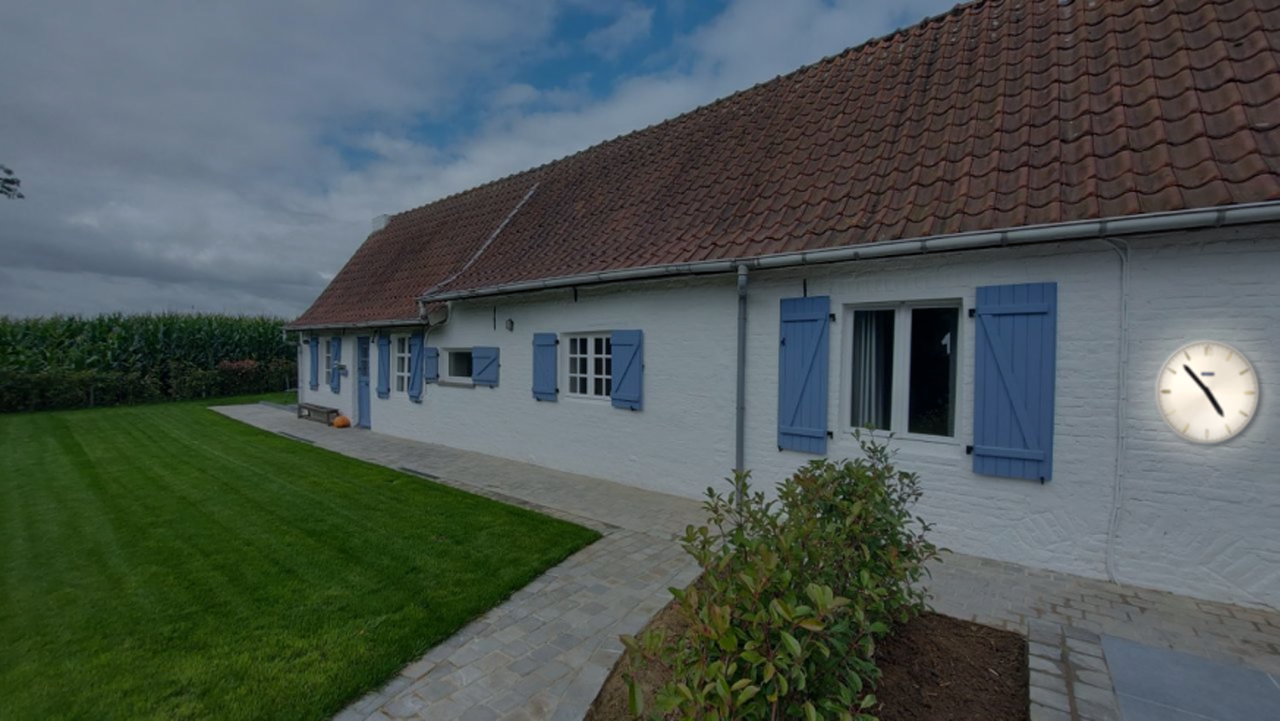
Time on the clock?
4:53
